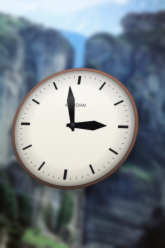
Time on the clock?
2:58
